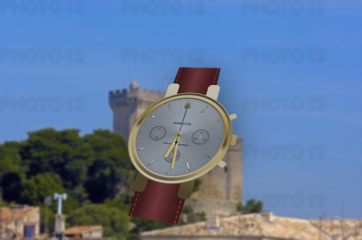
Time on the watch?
6:29
